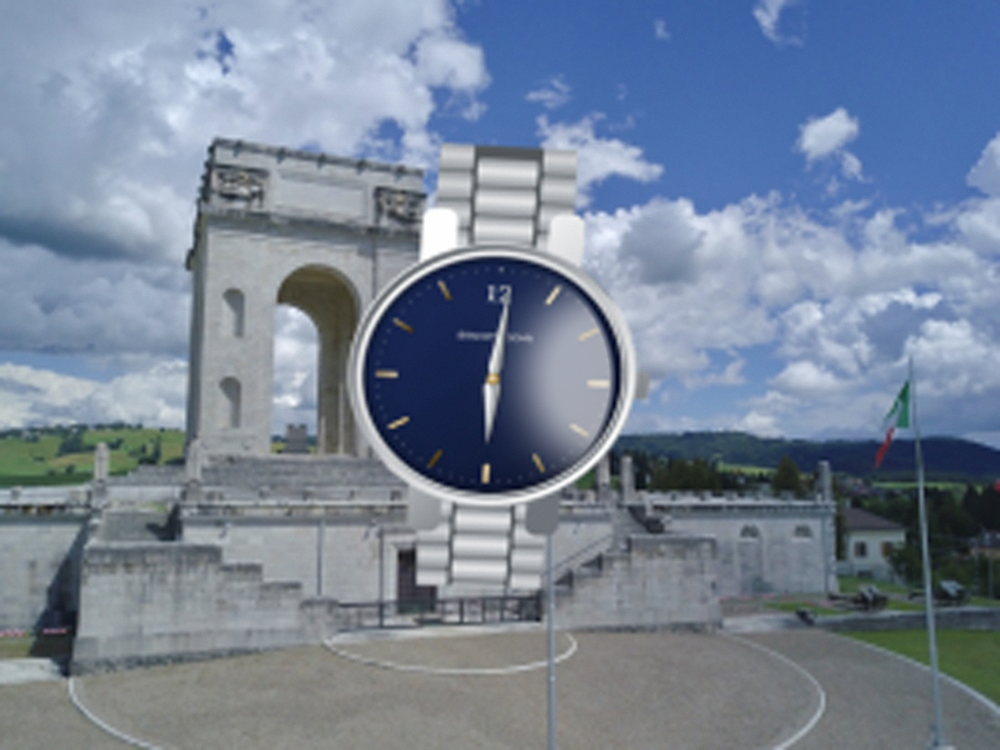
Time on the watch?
6:01
